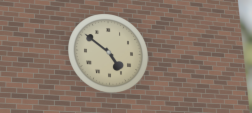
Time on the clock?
4:51
